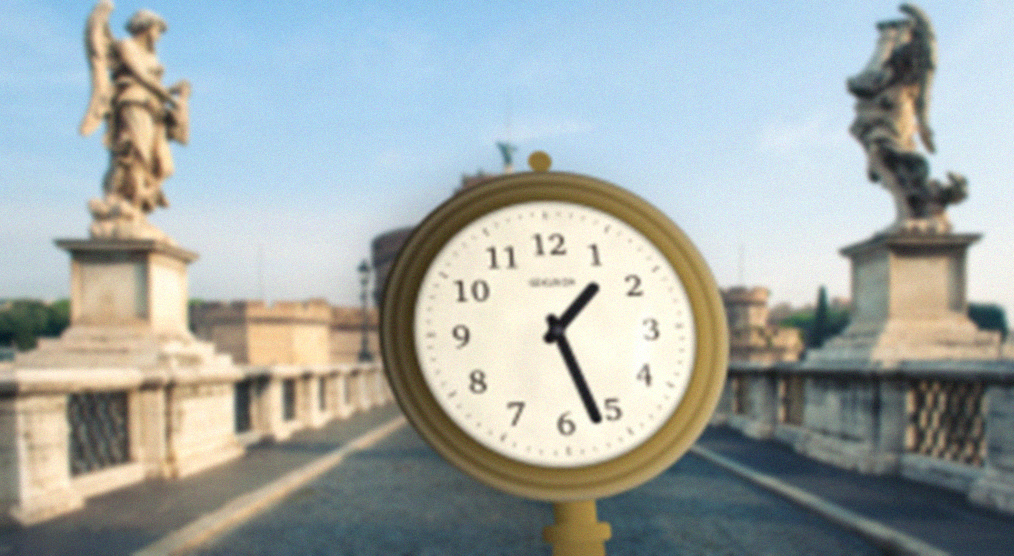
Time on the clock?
1:27
